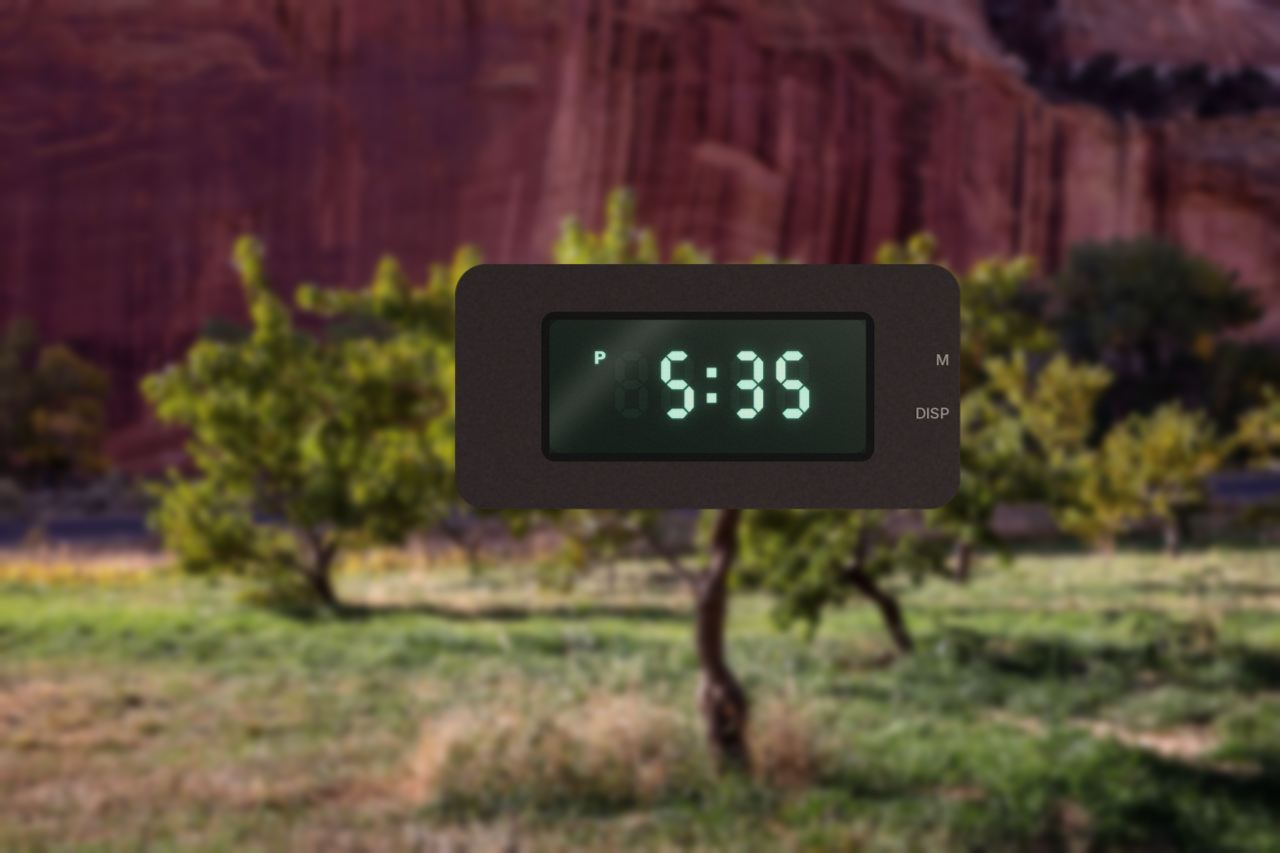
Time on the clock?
5:35
